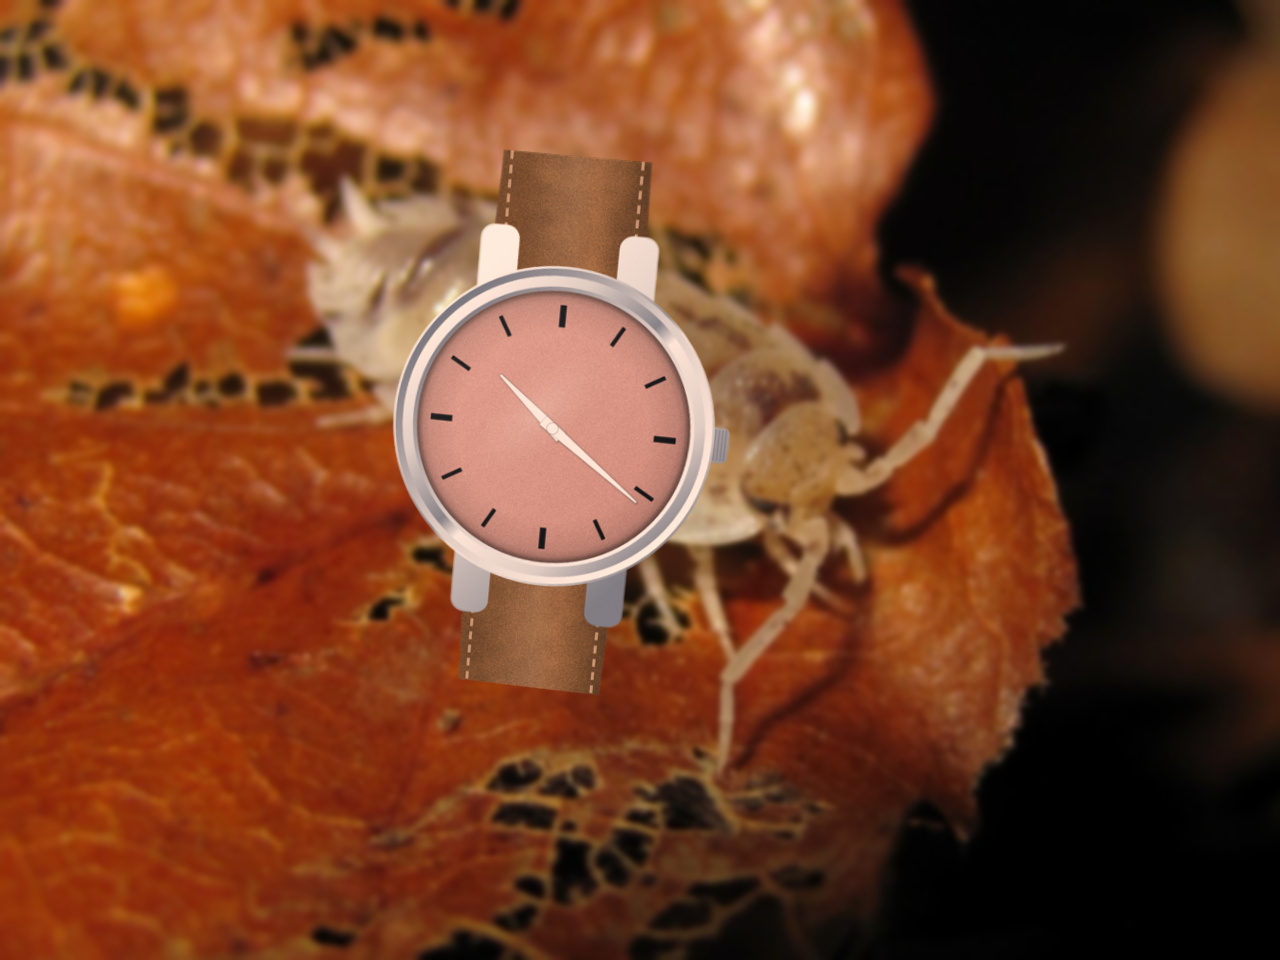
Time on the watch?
10:21
